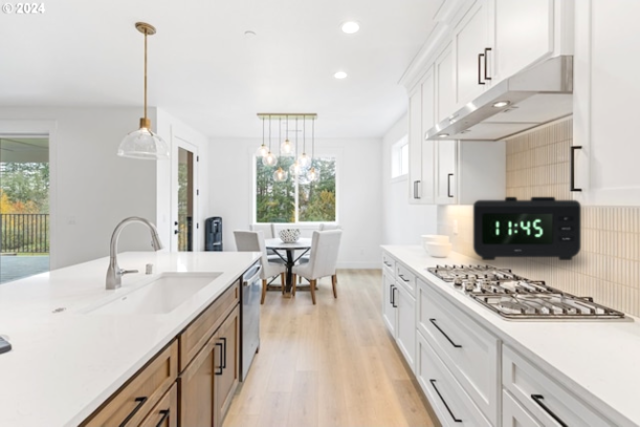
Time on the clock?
11:45
